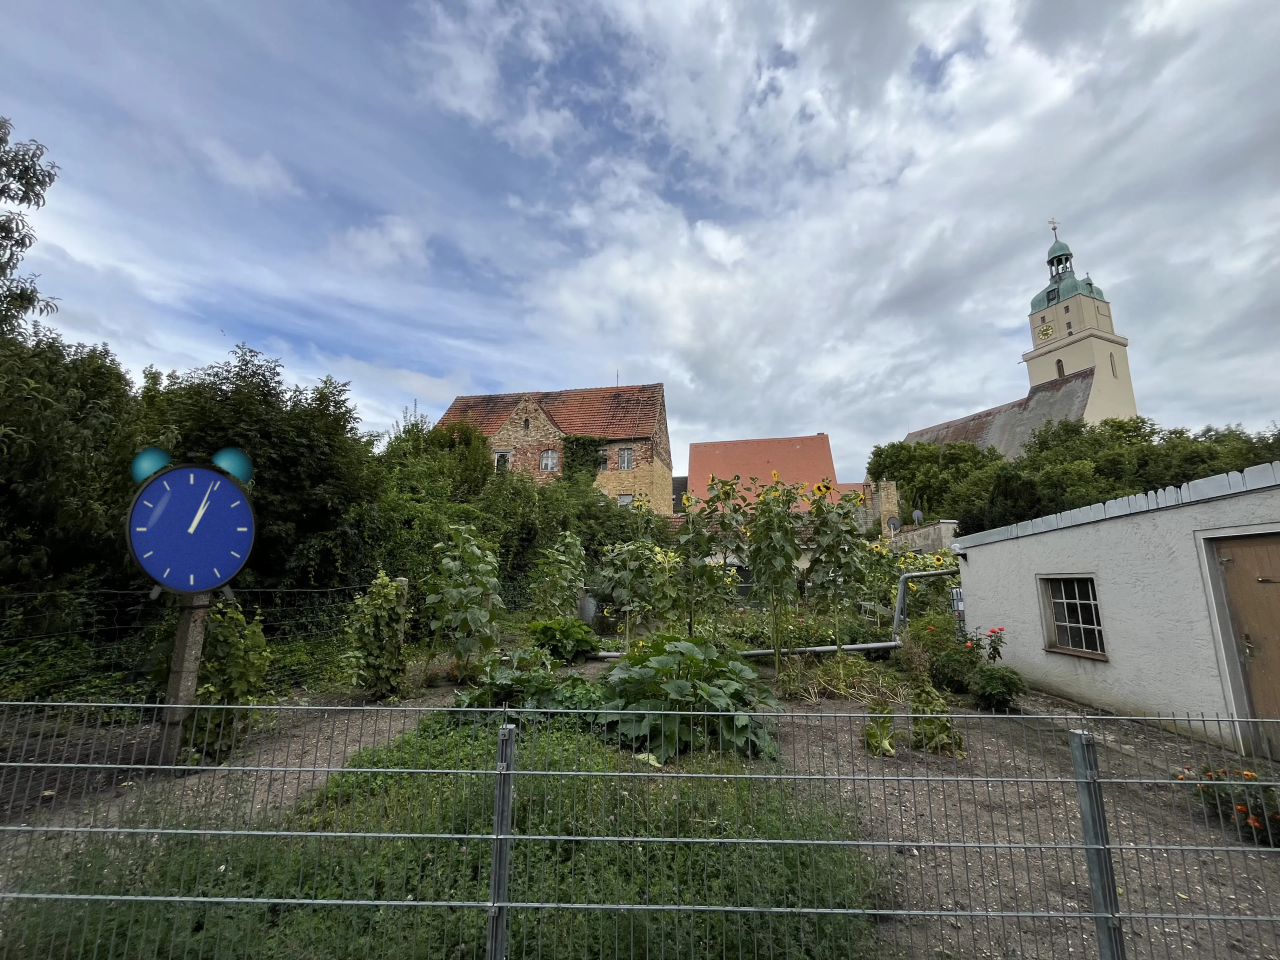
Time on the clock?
1:04
